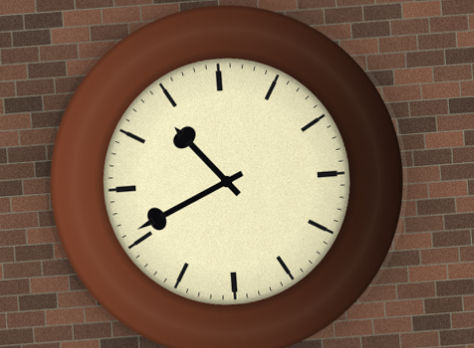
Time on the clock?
10:41
